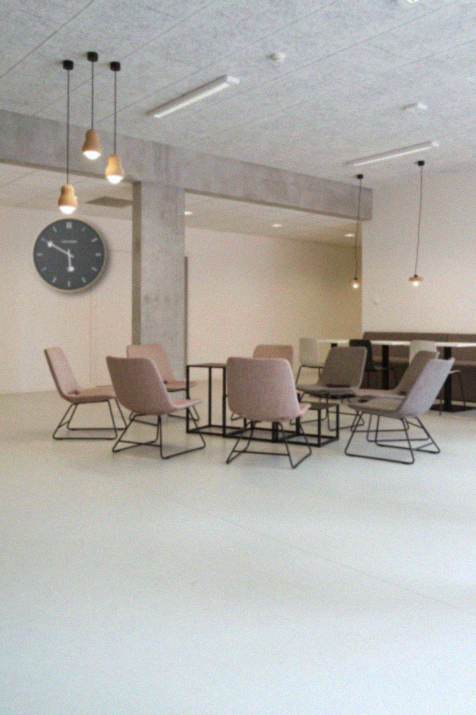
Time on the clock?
5:50
